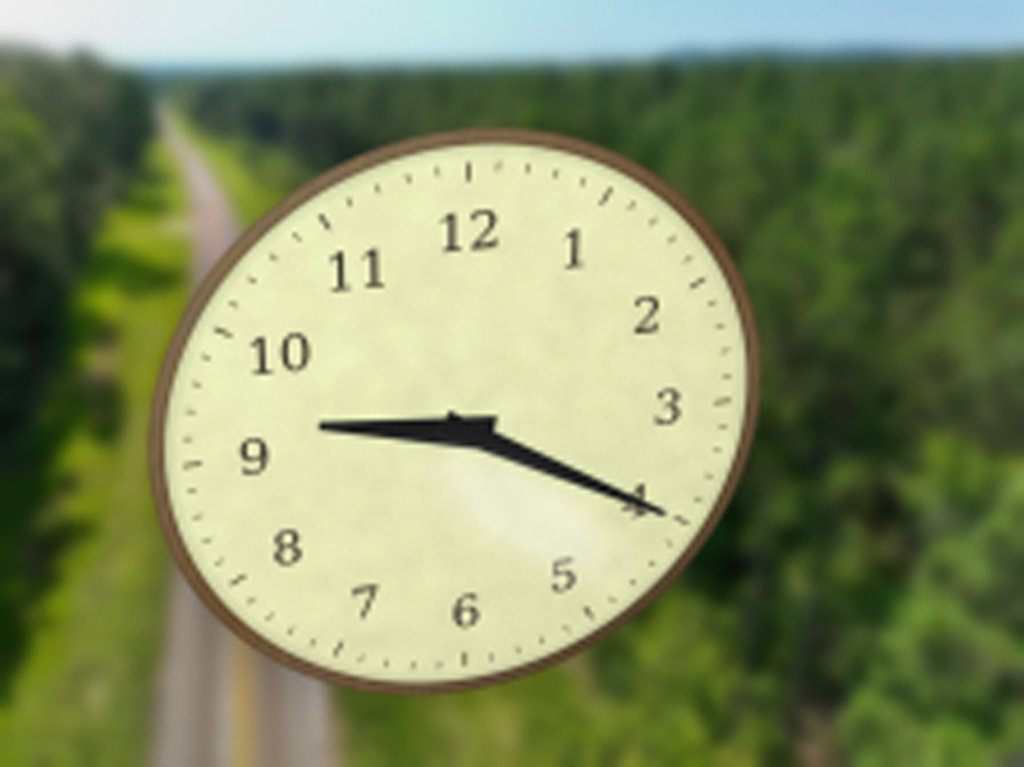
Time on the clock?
9:20
